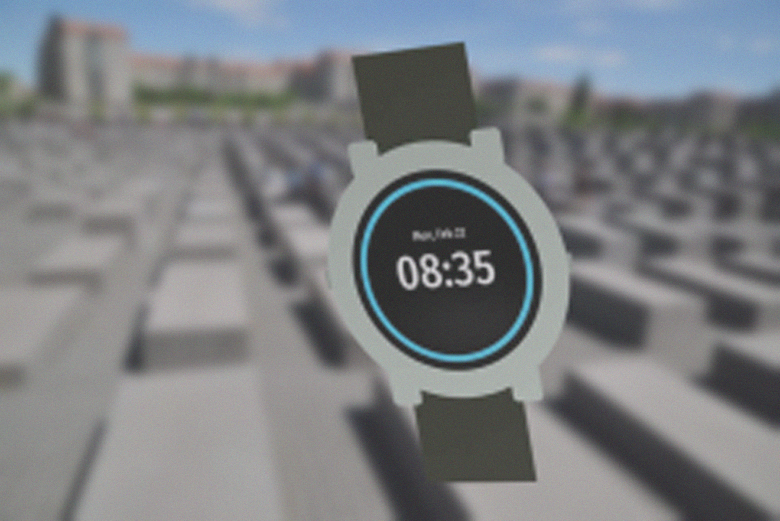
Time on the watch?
8:35
